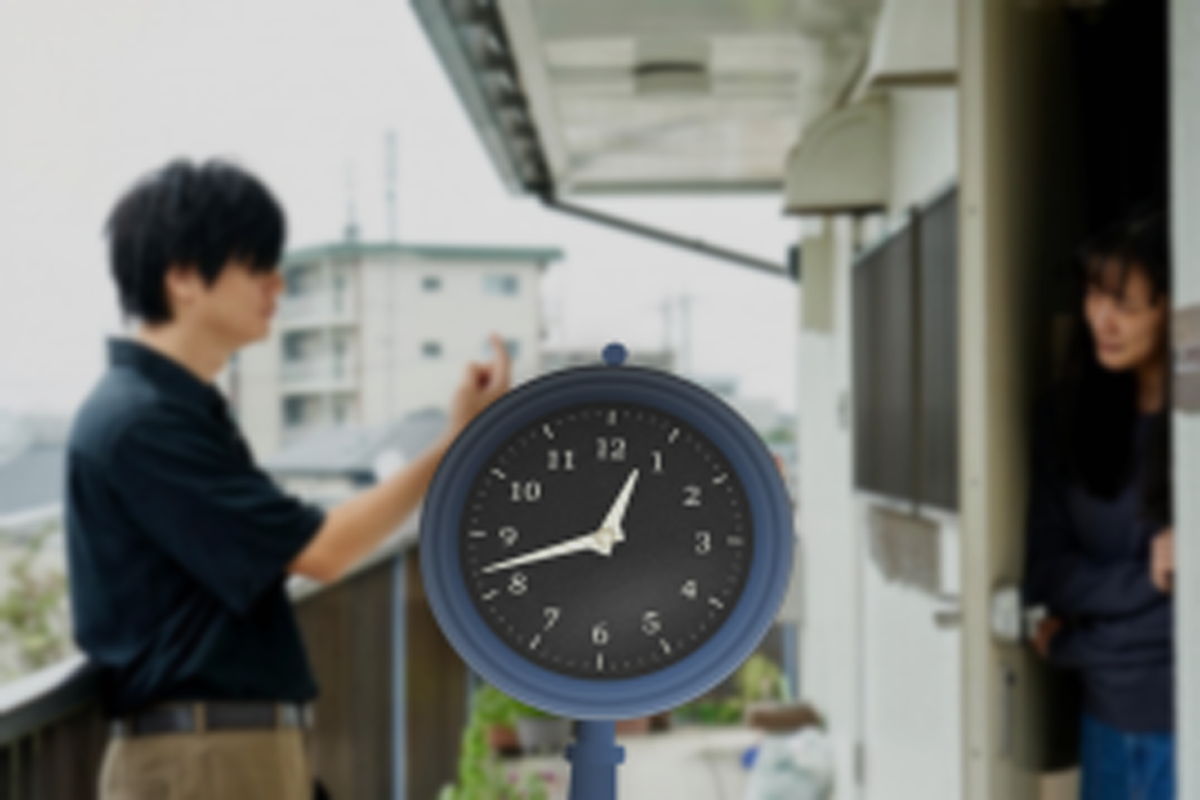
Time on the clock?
12:42
